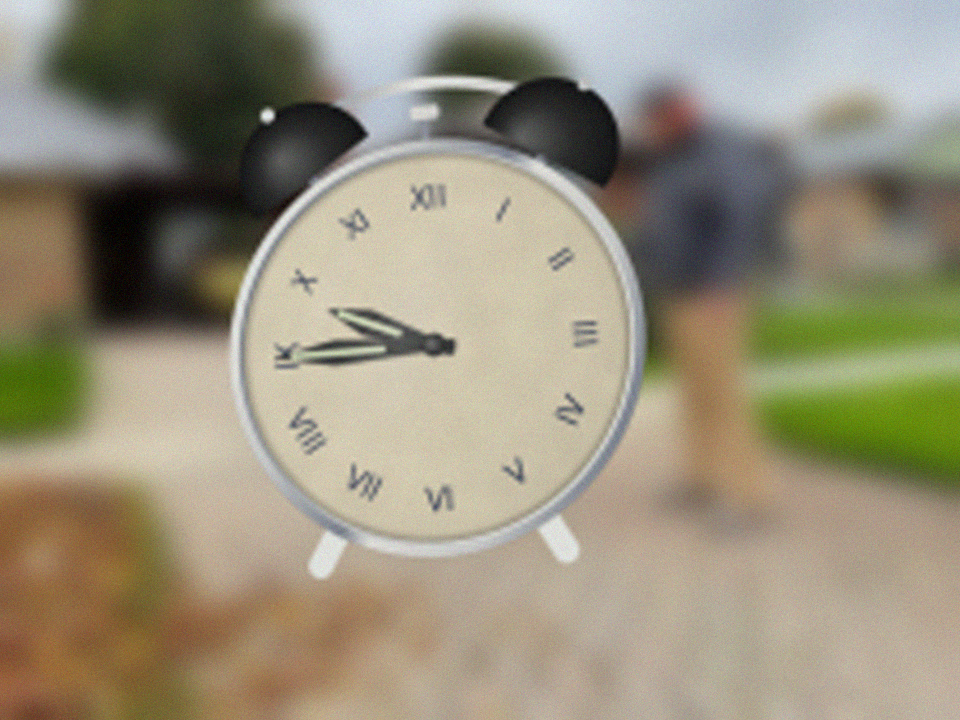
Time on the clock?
9:45
